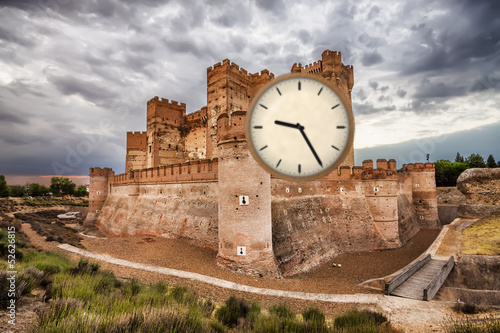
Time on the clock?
9:25
